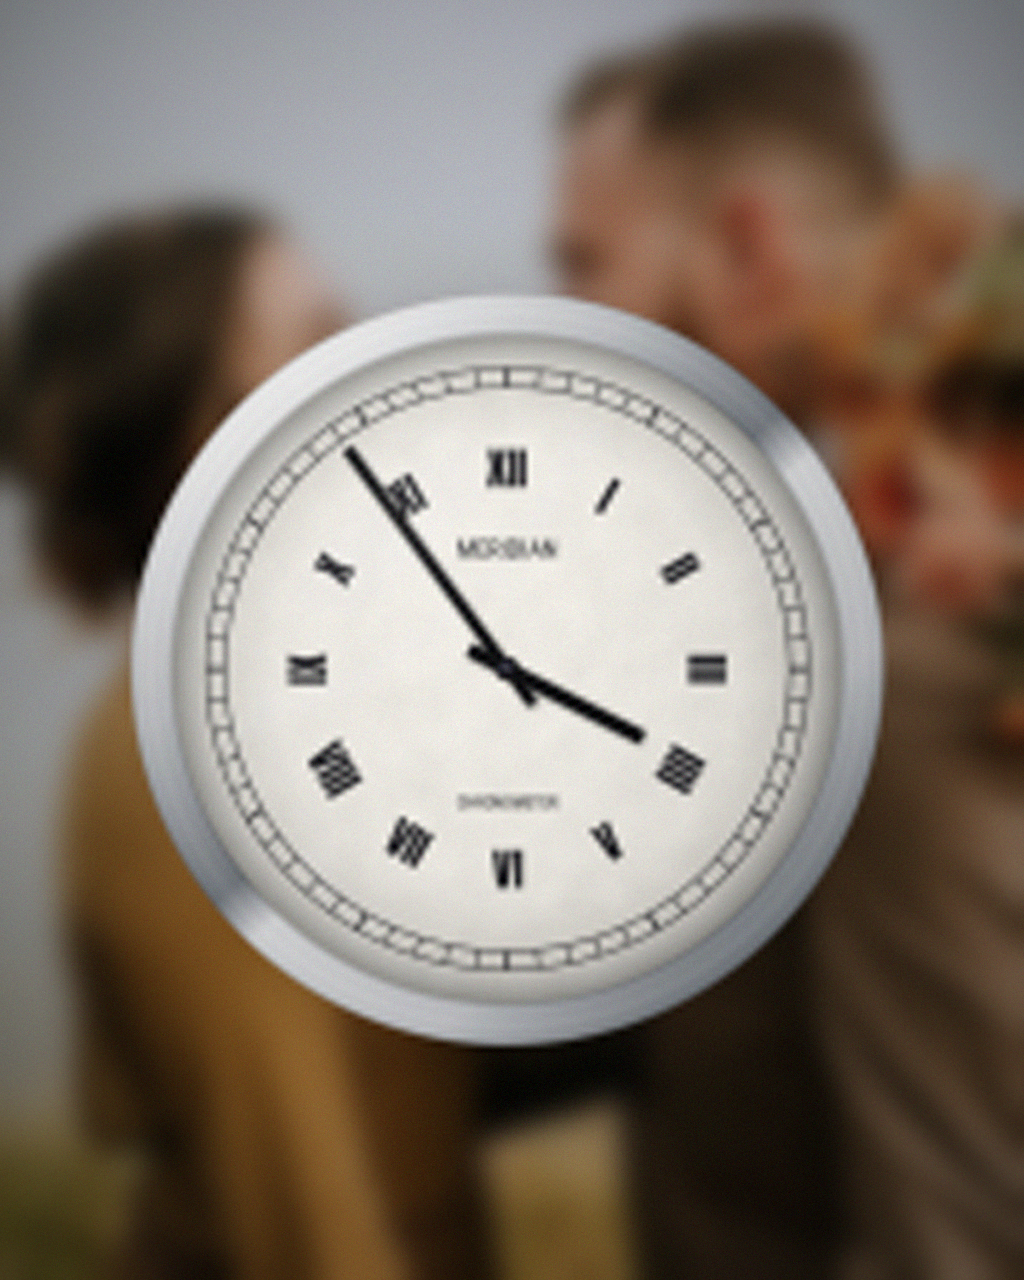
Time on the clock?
3:54
